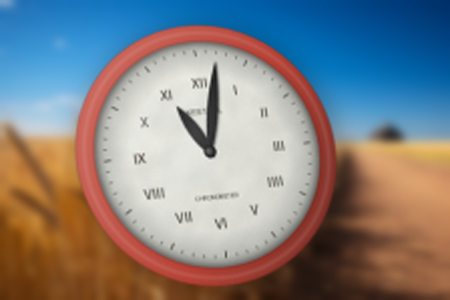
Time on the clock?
11:02
